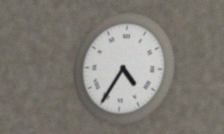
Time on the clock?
4:35
